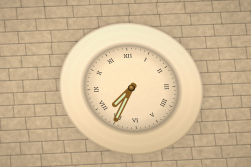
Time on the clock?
7:35
